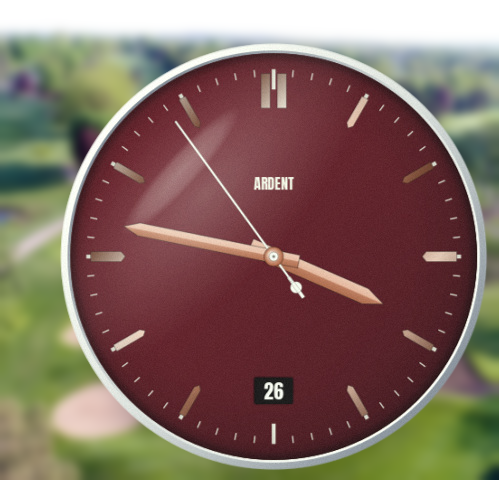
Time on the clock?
3:46:54
